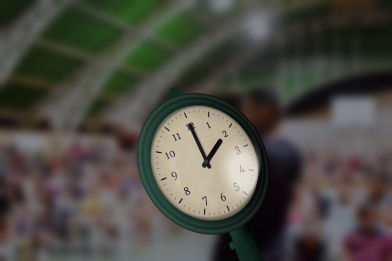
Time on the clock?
2:00
